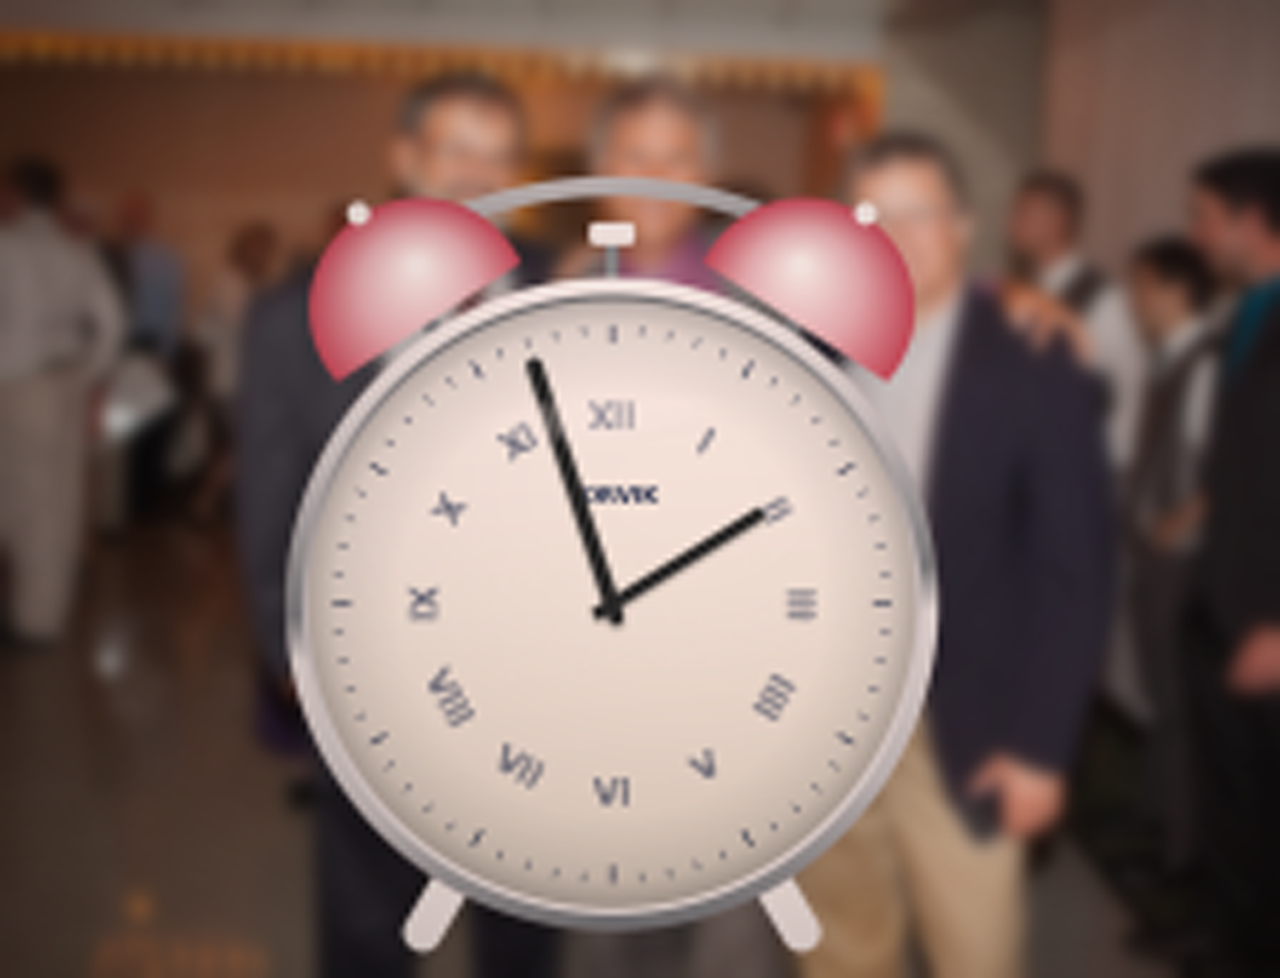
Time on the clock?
1:57
